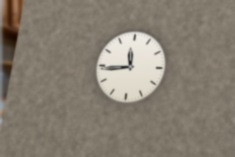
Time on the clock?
11:44
